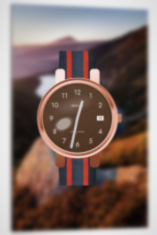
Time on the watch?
12:32
